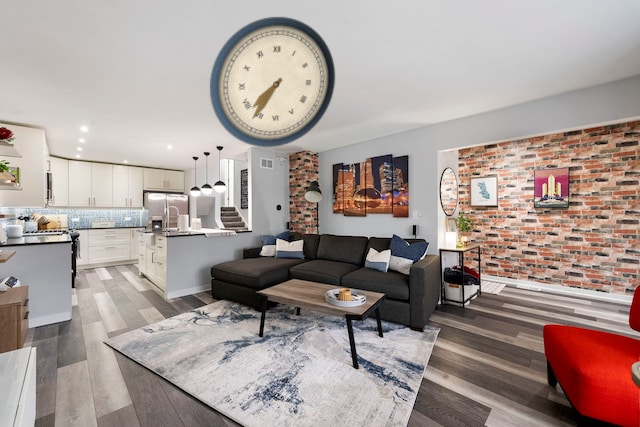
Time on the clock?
7:36
